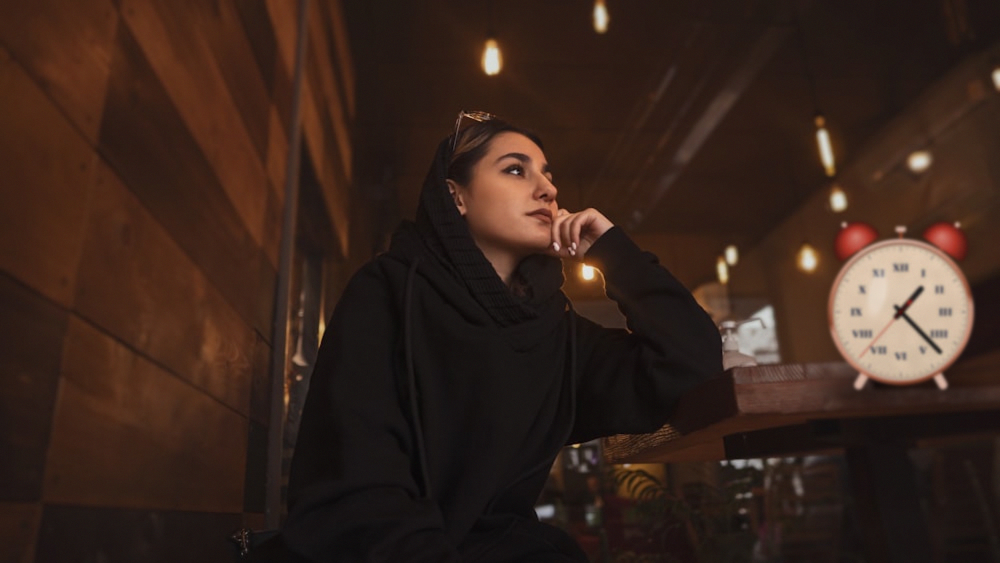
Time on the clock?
1:22:37
